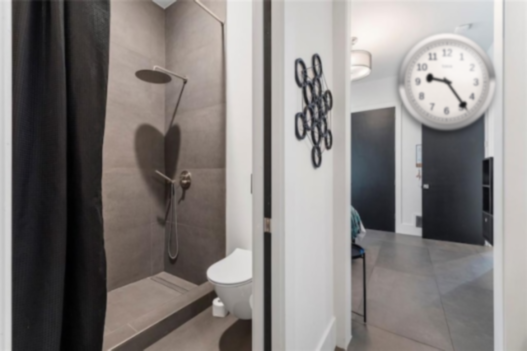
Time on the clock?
9:24
